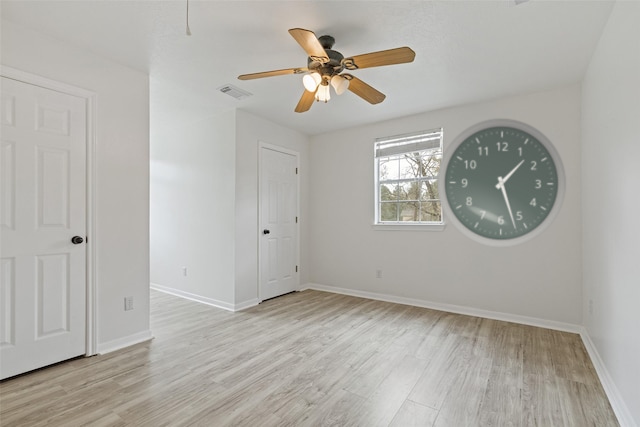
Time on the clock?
1:27
